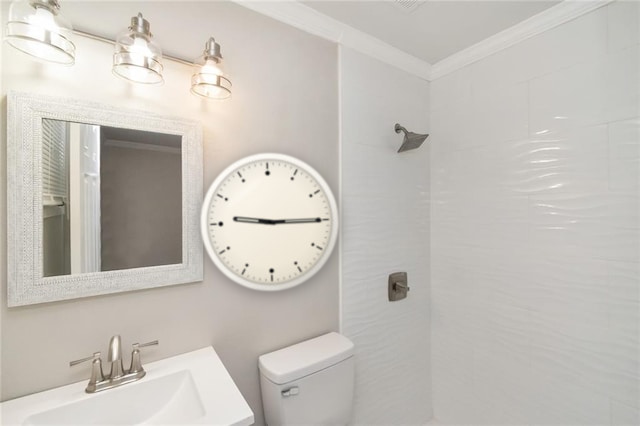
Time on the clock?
9:15
